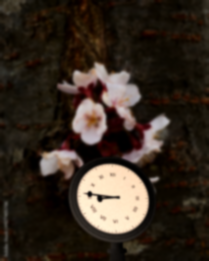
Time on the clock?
8:46
